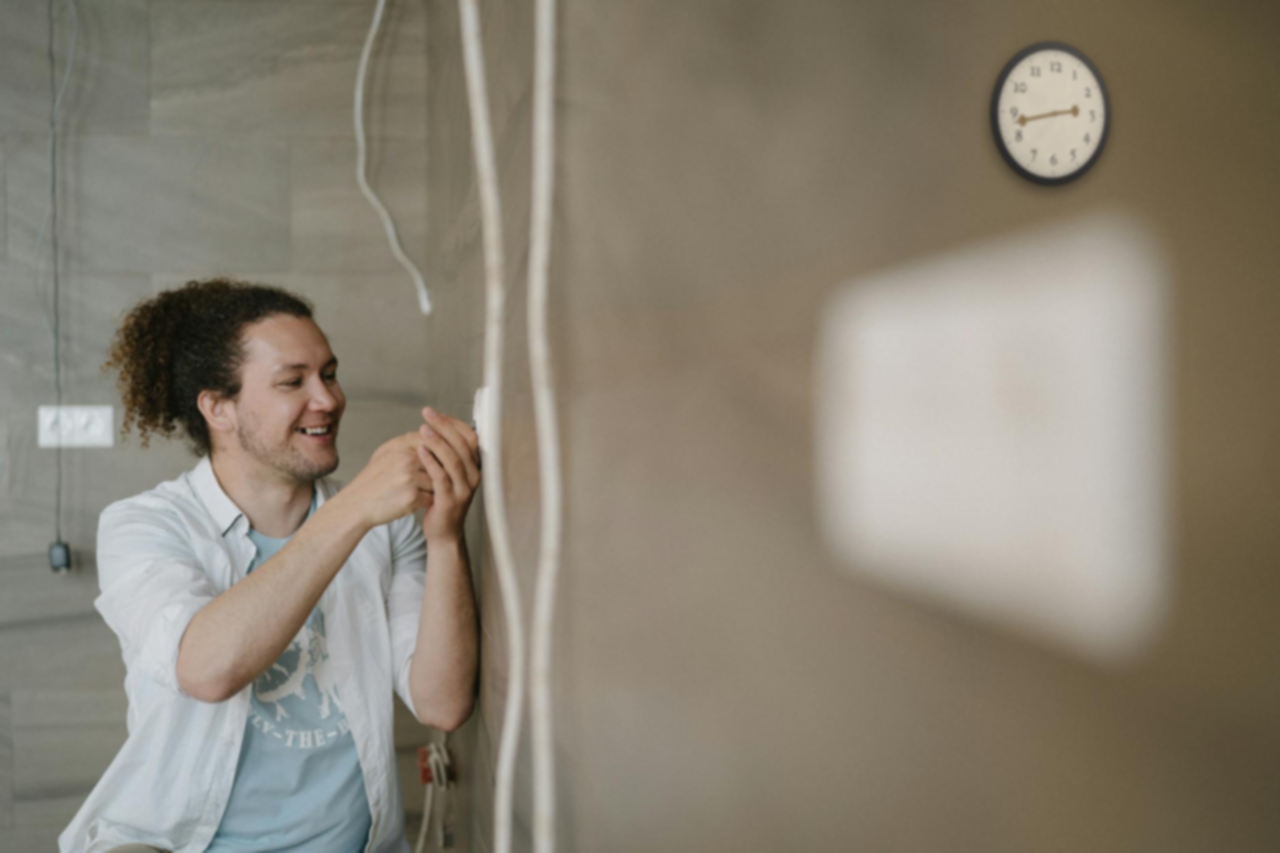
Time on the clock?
2:43
